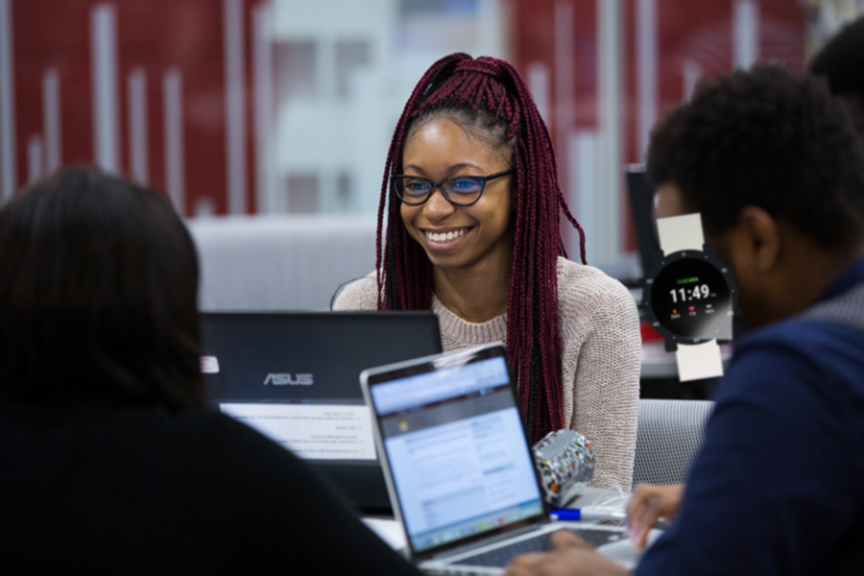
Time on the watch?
11:49
